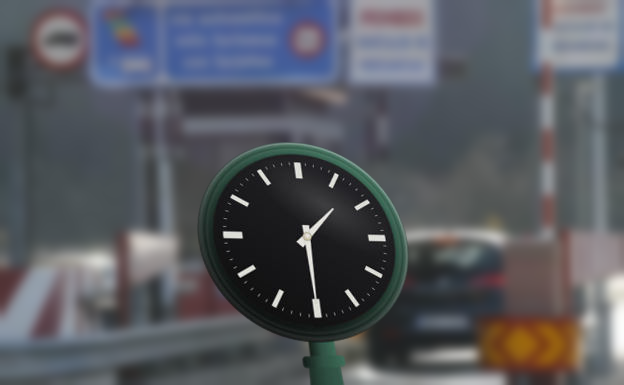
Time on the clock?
1:30
